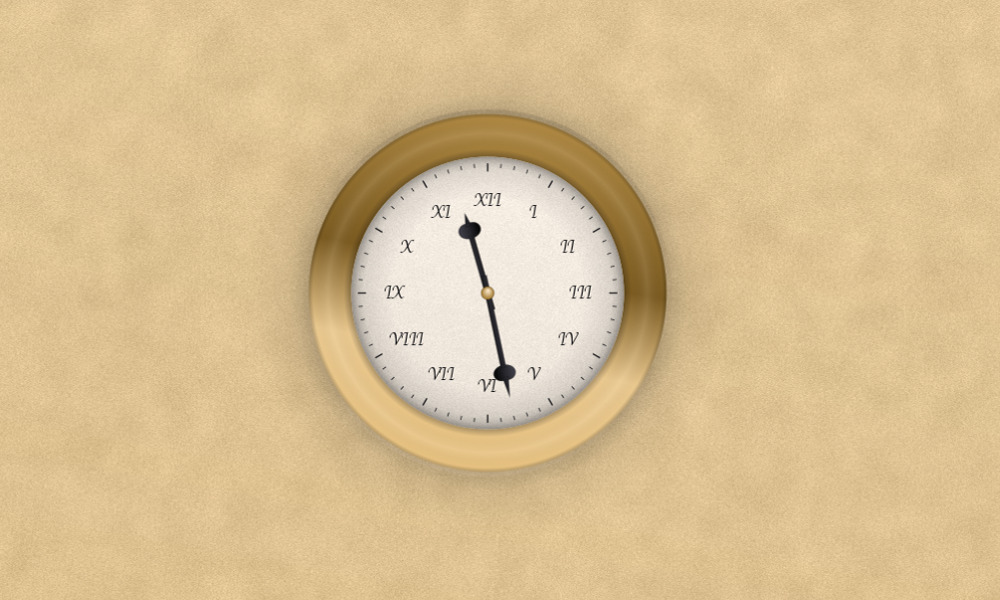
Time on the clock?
11:28
